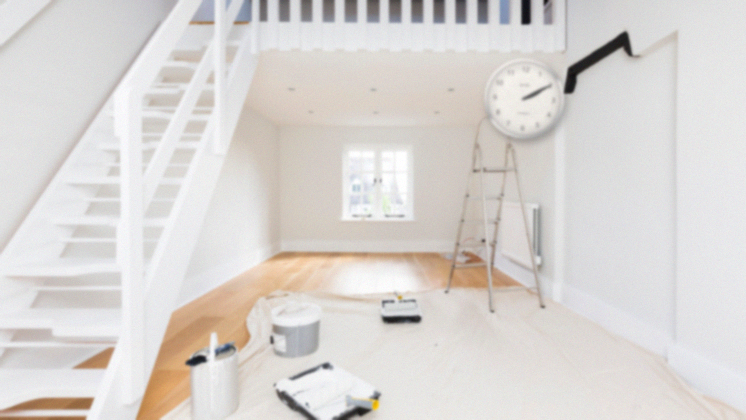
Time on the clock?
2:10
